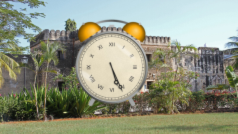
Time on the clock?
5:26
